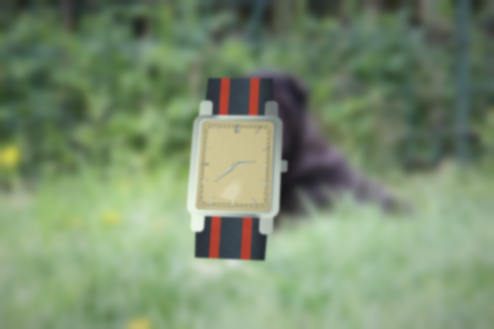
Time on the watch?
2:38
